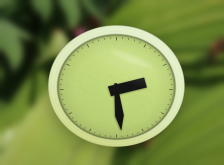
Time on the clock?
2:29
